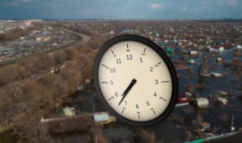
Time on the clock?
7:37
